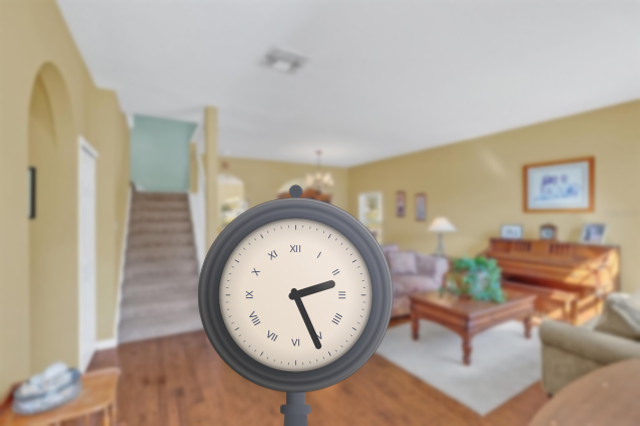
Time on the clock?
2:26
